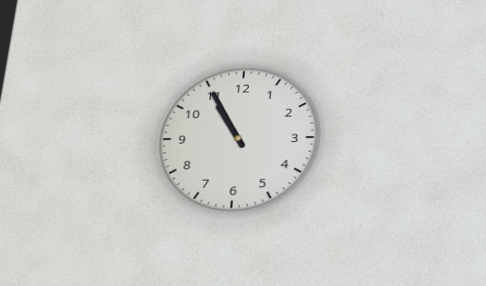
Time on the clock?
10:55
